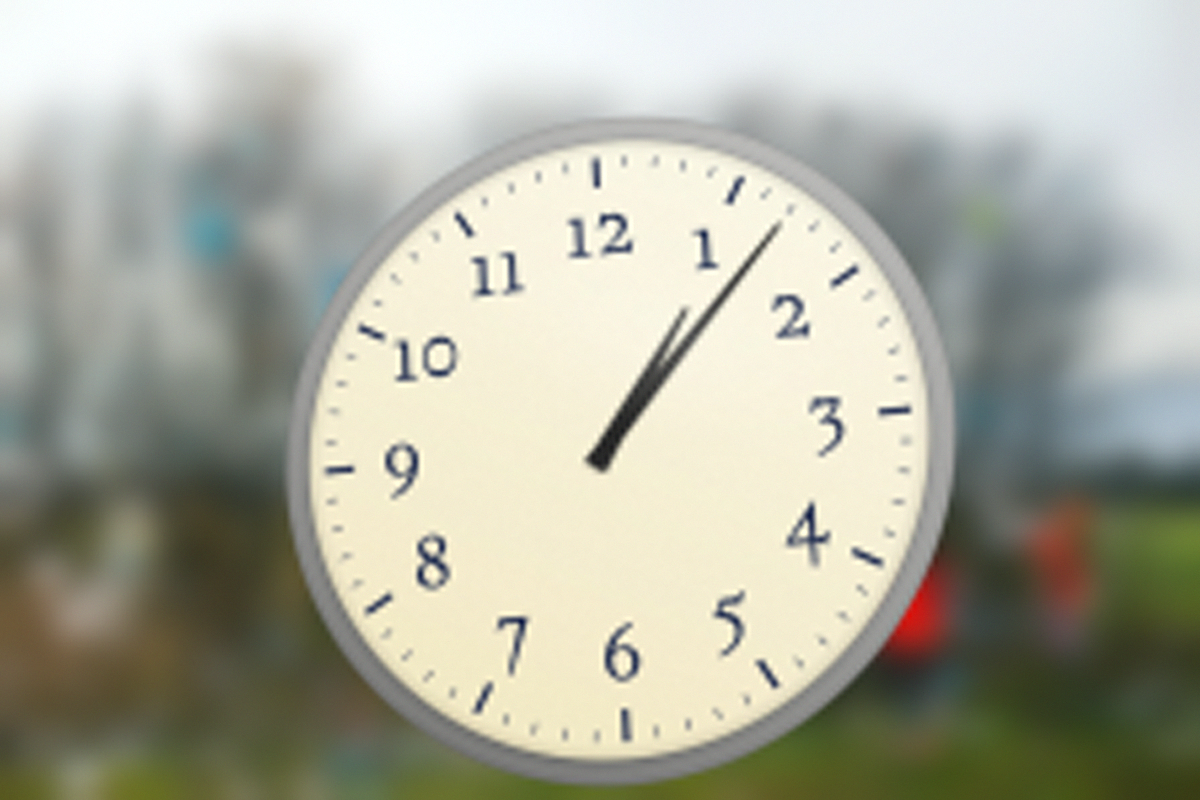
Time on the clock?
1:07
